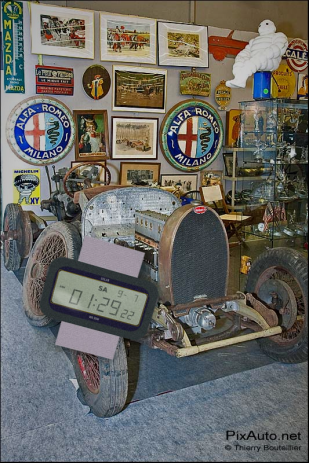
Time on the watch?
1:29:22
